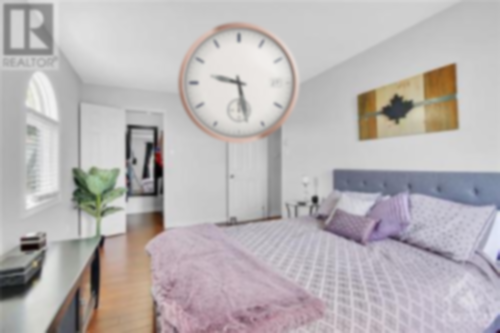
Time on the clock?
9:28
